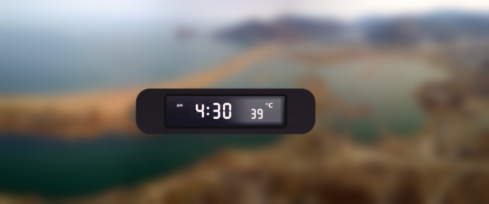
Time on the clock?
4:30
